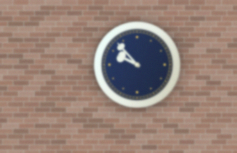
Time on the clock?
9:53
